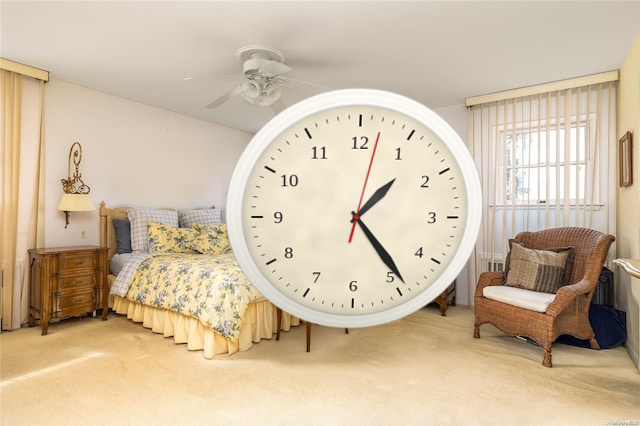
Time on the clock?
1:24:02
